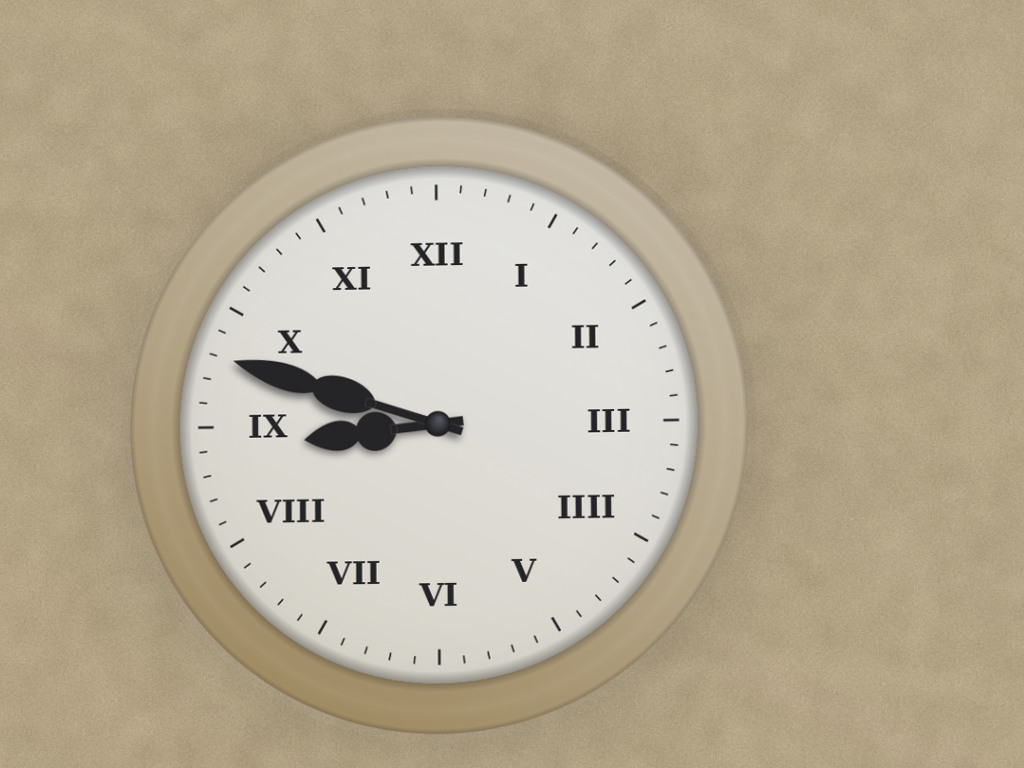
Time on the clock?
8:48
